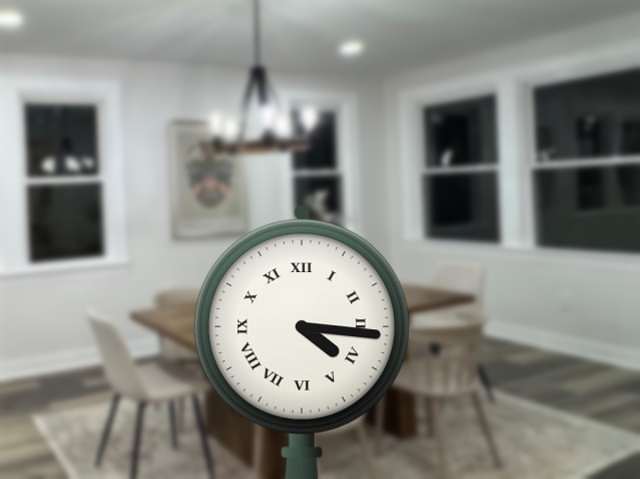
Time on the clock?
4:16
